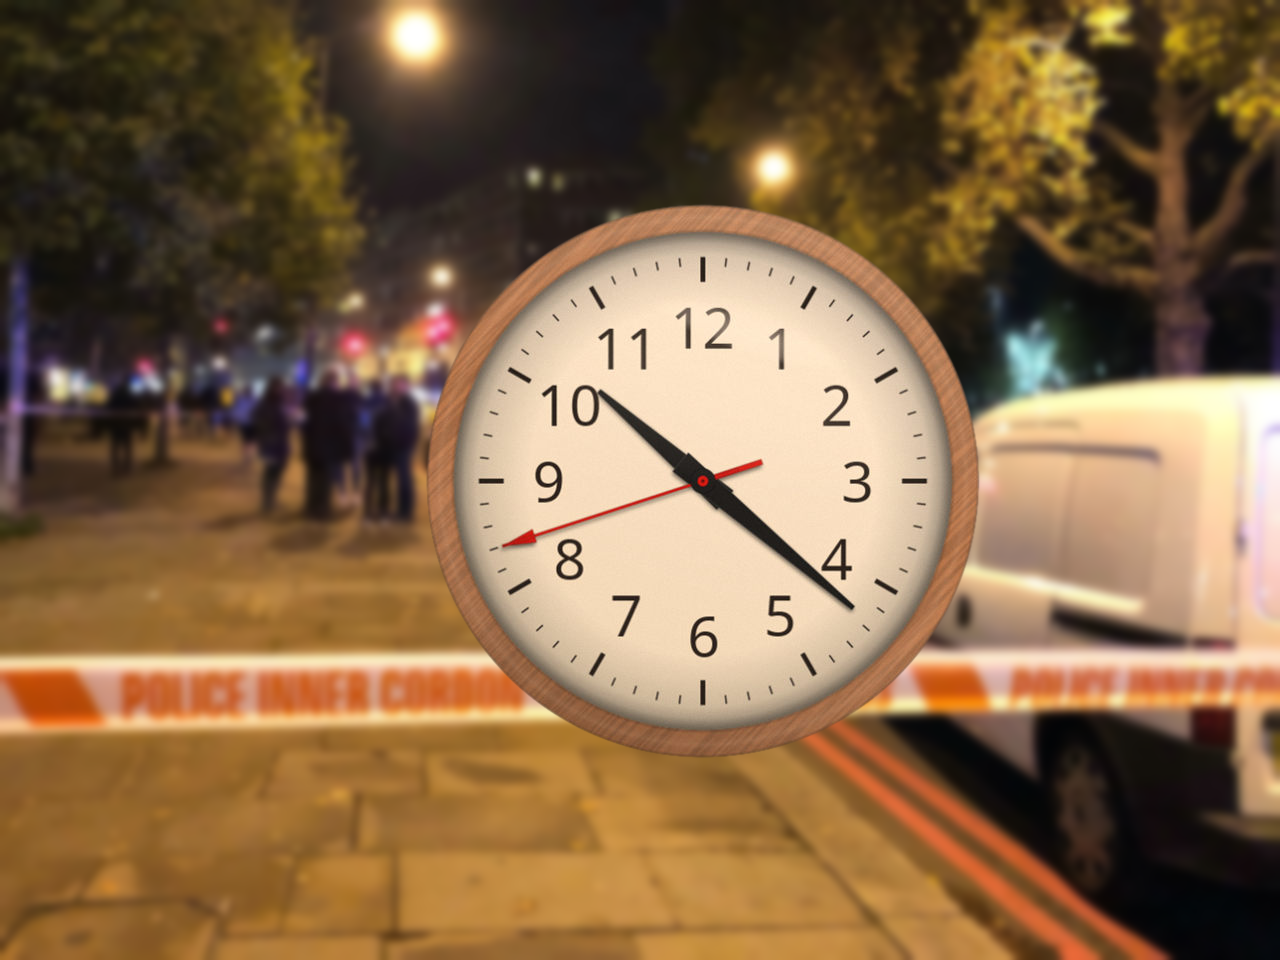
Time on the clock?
10:21:42
